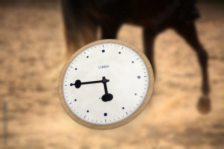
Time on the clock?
5:45
